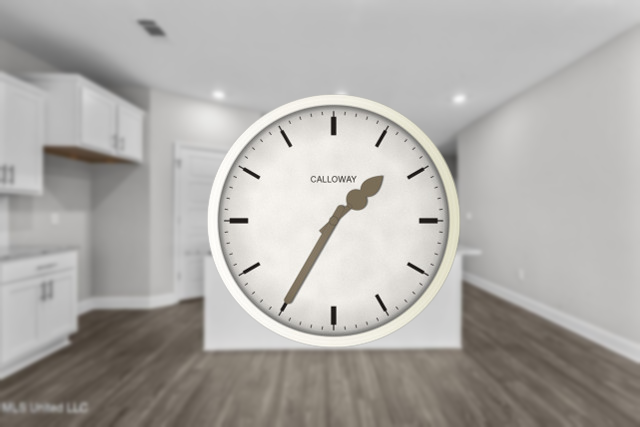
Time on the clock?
1:35
